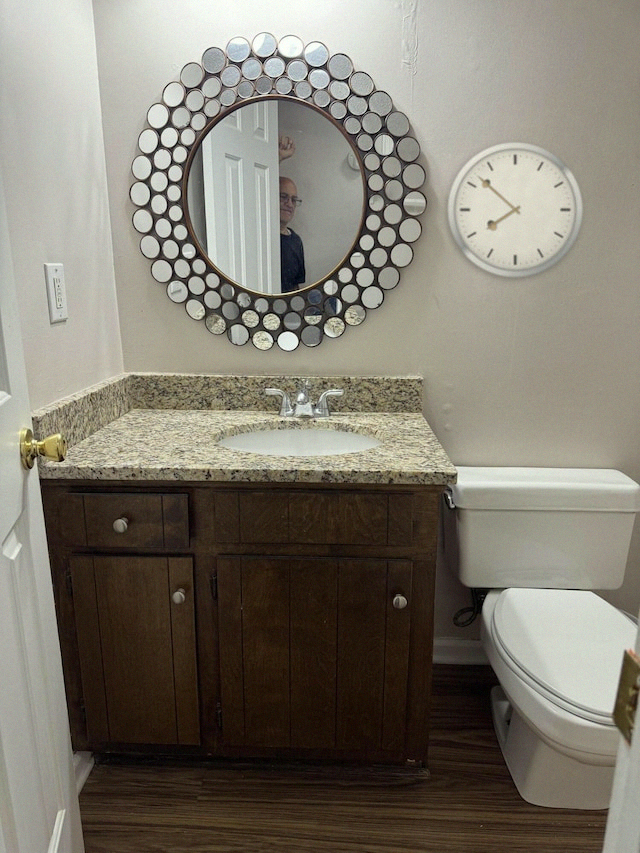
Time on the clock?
7:52
